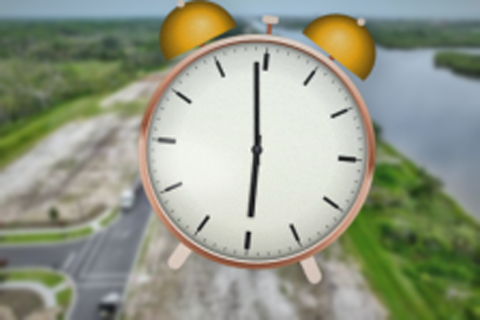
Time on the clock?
5:59
